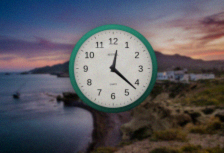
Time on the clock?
12:22
